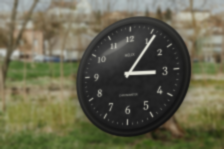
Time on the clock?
3:06
